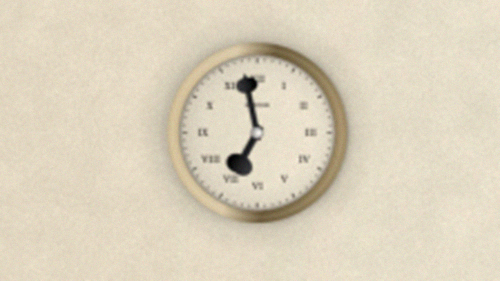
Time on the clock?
6:58
